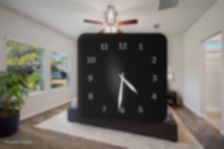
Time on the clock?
4:31
